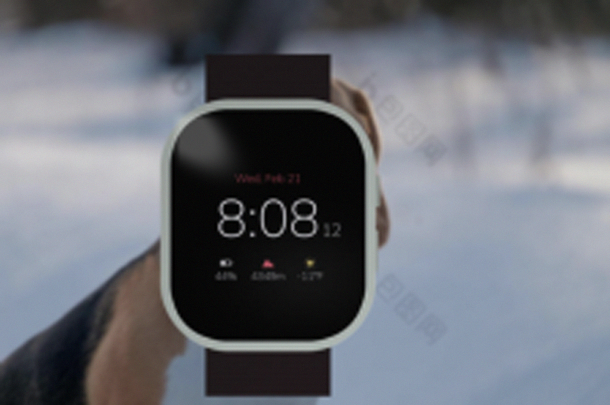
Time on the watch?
8:08
